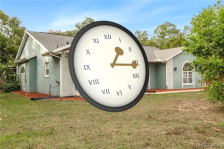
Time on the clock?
1:16
